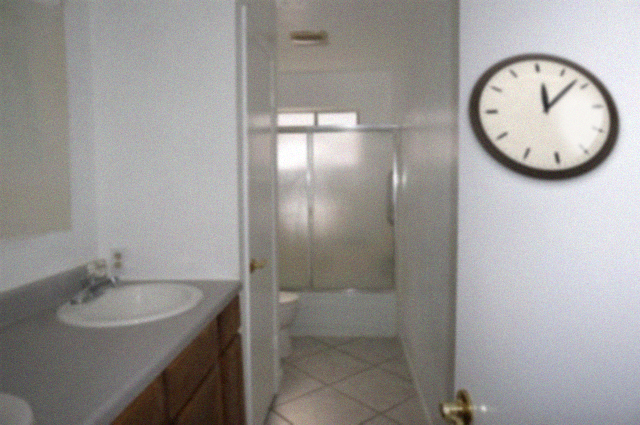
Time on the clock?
12:08
